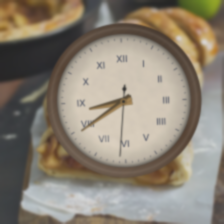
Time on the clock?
8:39:31
